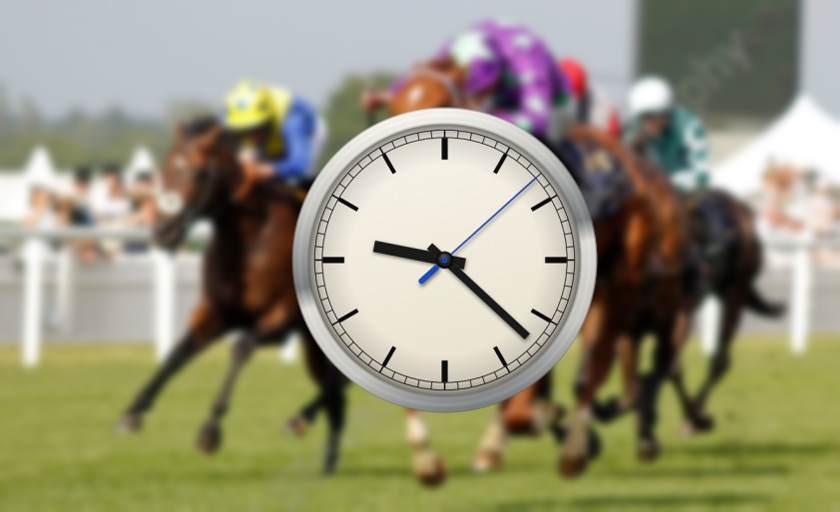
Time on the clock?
9:22:08
